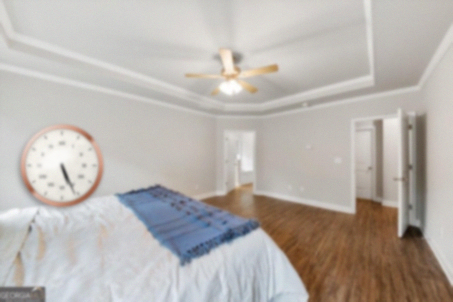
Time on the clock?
5:26
